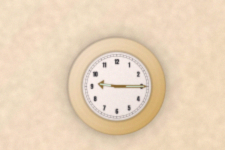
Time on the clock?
9:15
